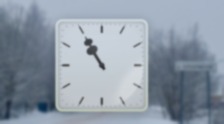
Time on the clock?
10:55
